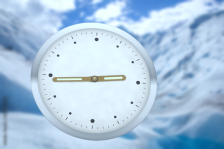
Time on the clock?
2:44
